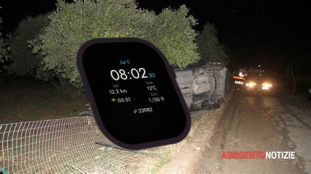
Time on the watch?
8:02
